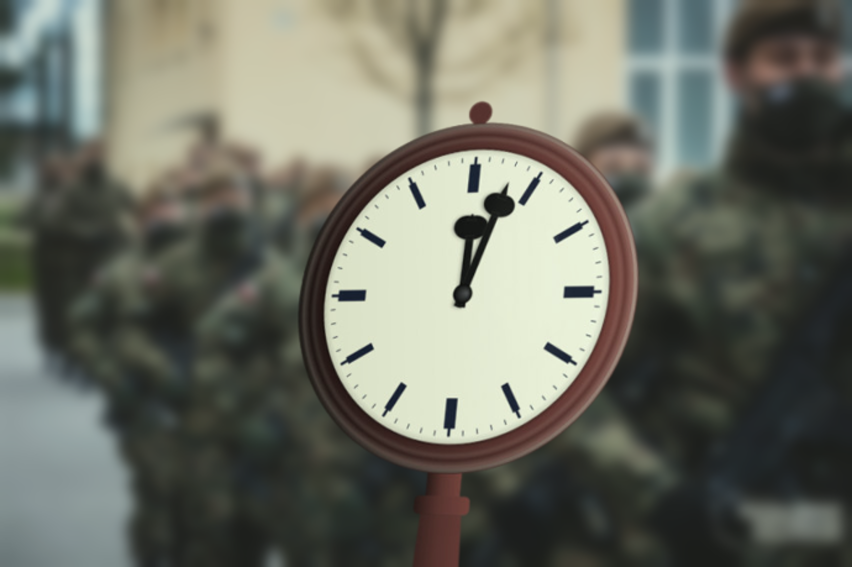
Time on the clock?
12:03
